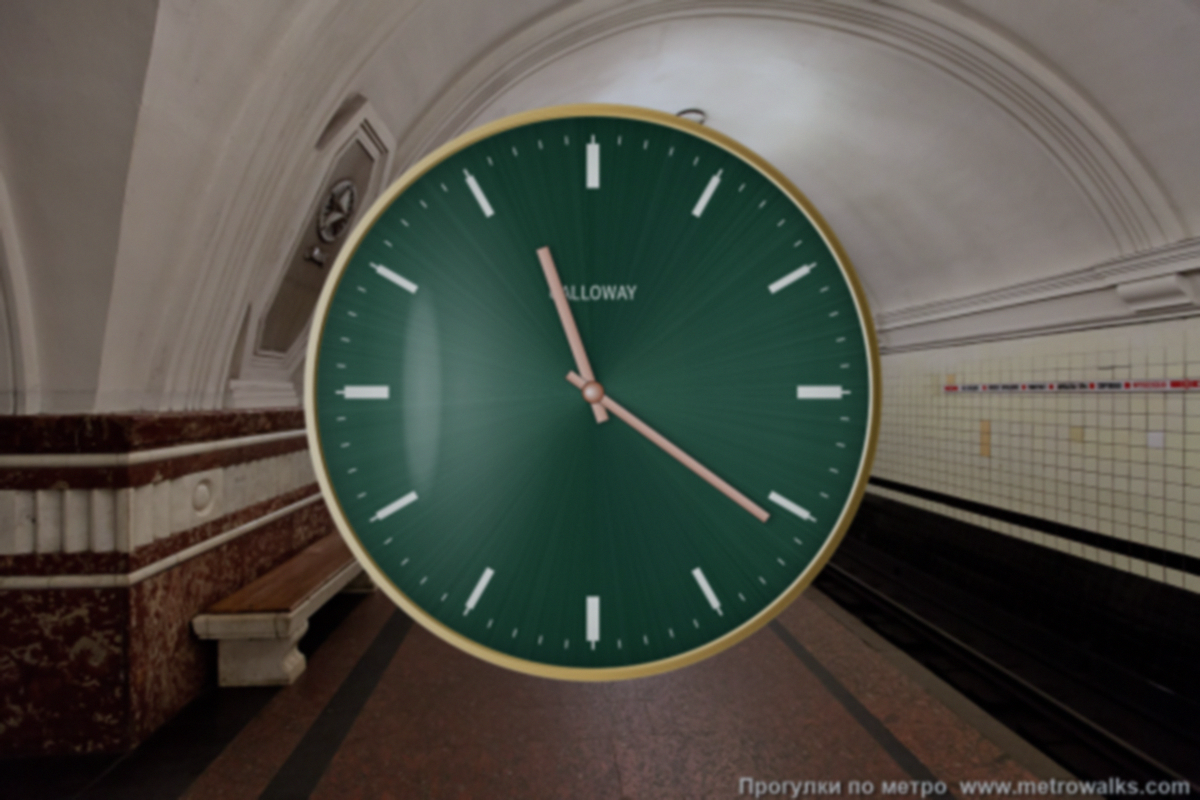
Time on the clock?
11:21
